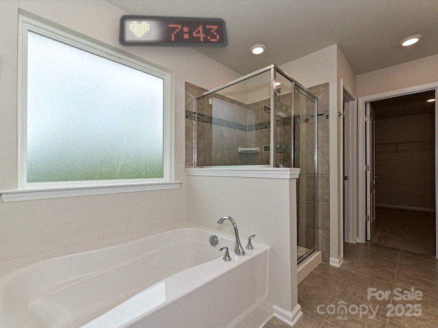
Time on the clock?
7:43
